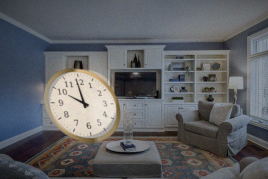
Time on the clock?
9:59
